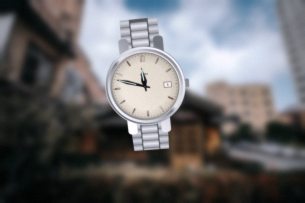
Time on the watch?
11:48
